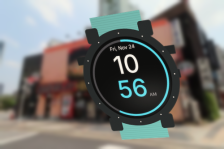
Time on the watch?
10:56
